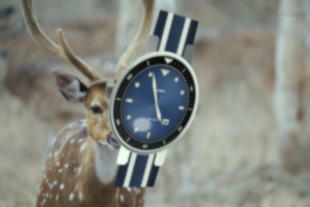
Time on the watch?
4:56
